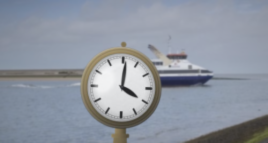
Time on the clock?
4:01
